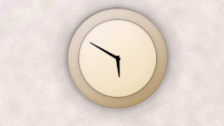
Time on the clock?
5:50
